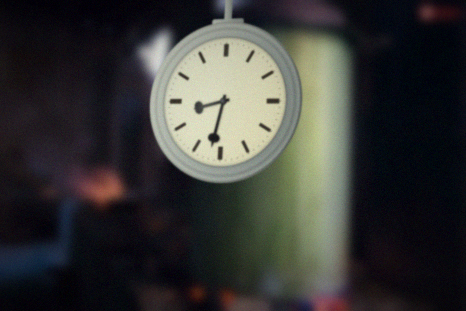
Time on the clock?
8:32
